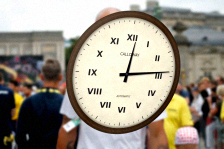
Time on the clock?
12:14
